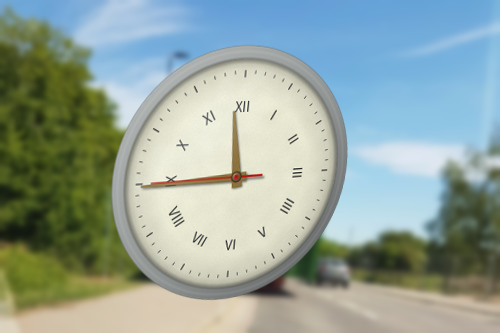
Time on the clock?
11:44:45
